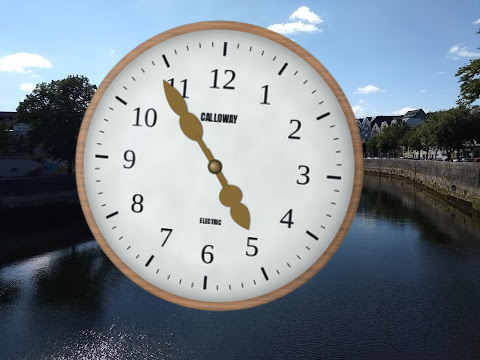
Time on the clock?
4:54
